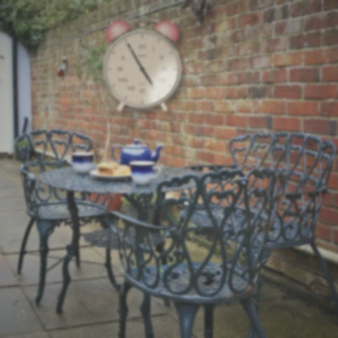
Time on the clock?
4:55
